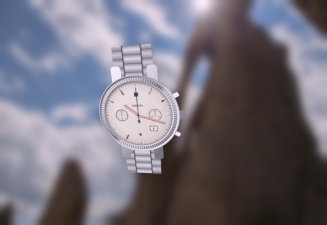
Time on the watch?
10:18
